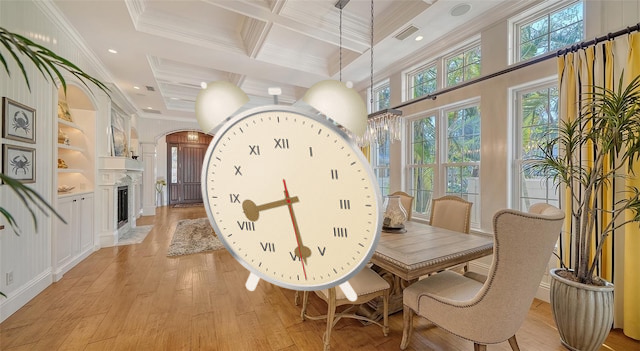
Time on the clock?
8:28:29
